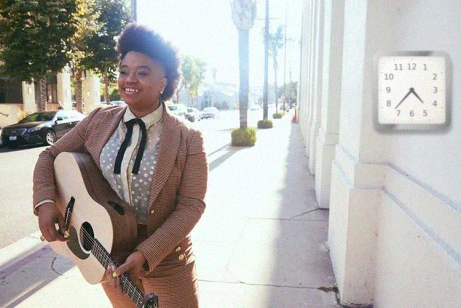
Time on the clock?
4:37
